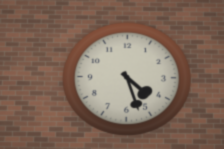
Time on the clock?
4:27
